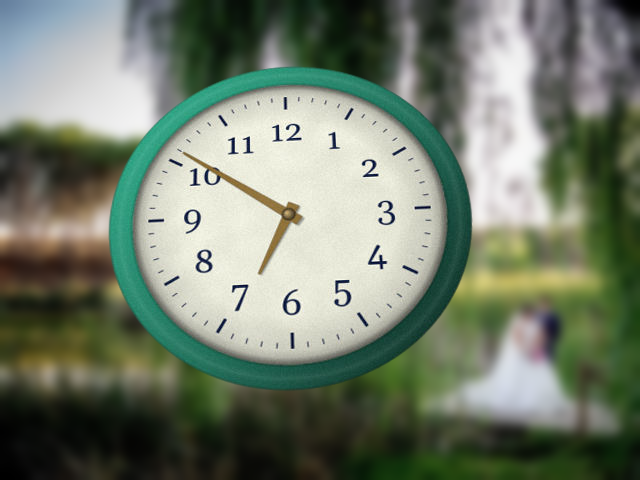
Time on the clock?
6:51
